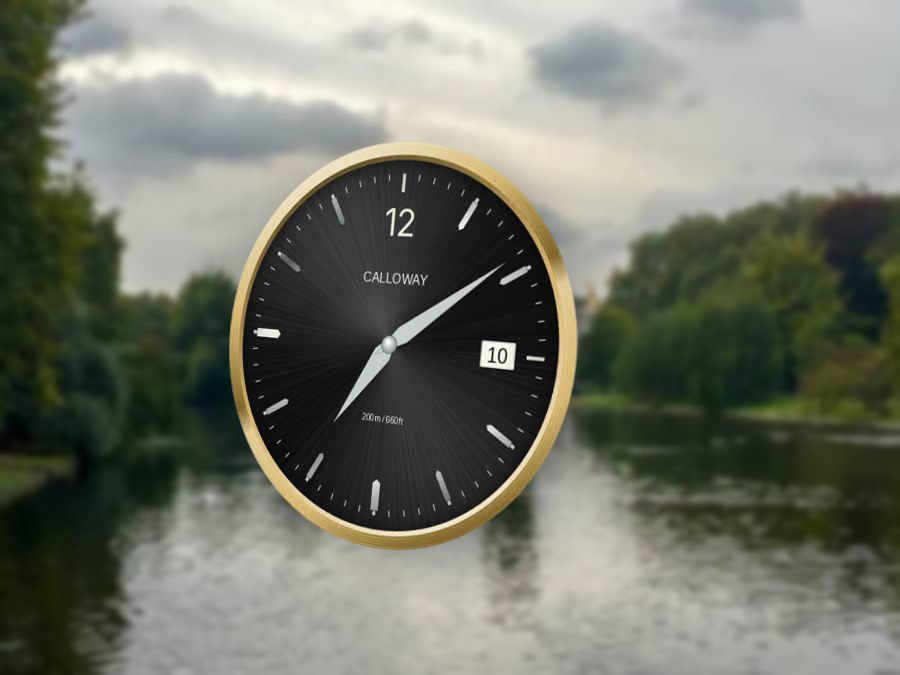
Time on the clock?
7:09
